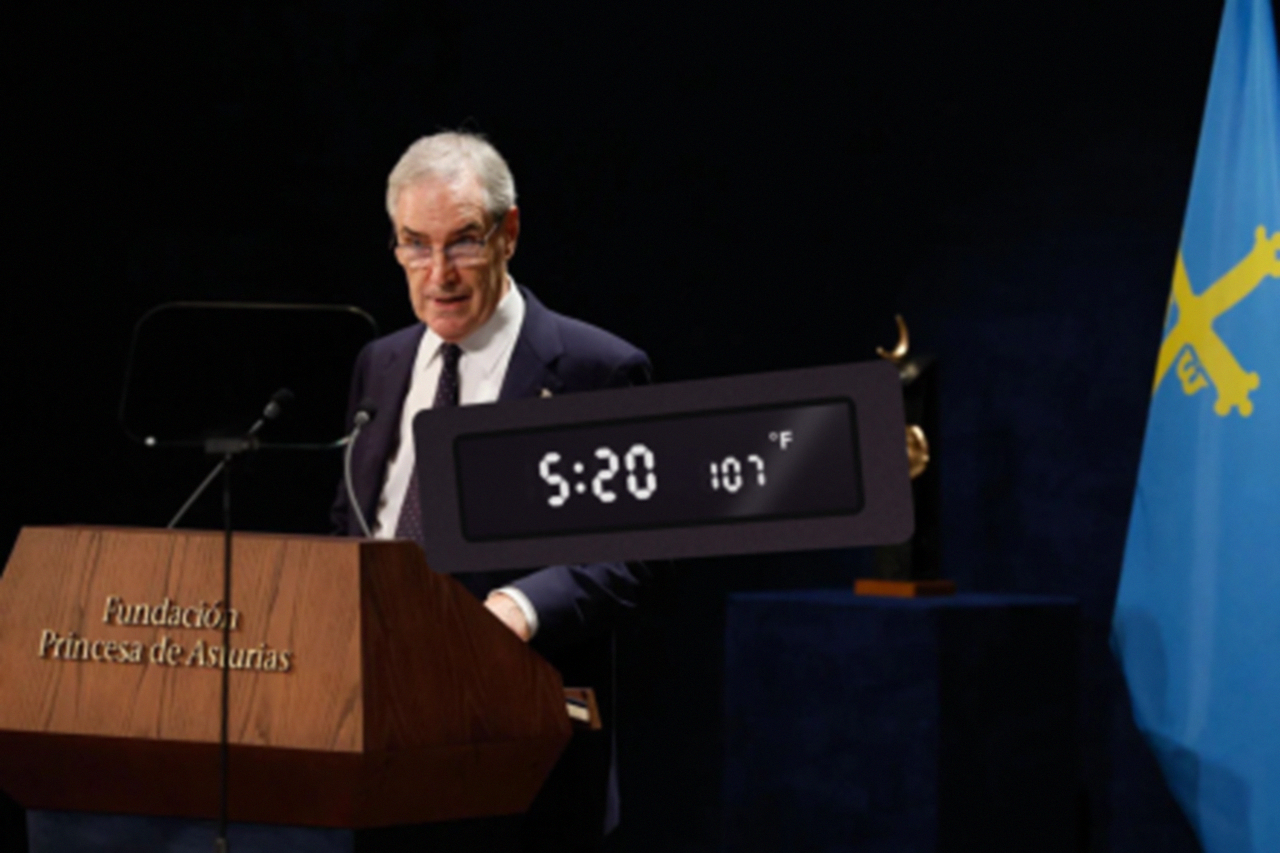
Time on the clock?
5:20
